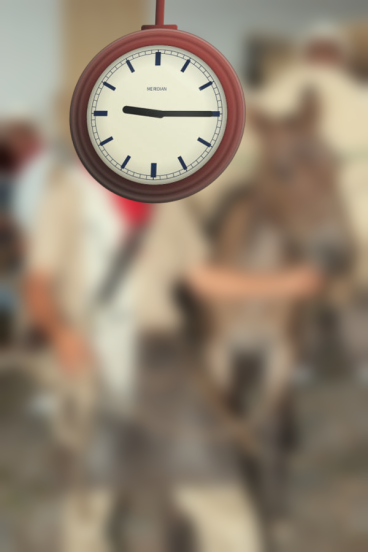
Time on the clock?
9:15
